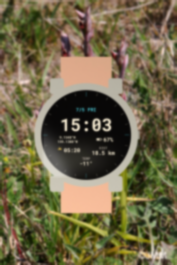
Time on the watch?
15:03
